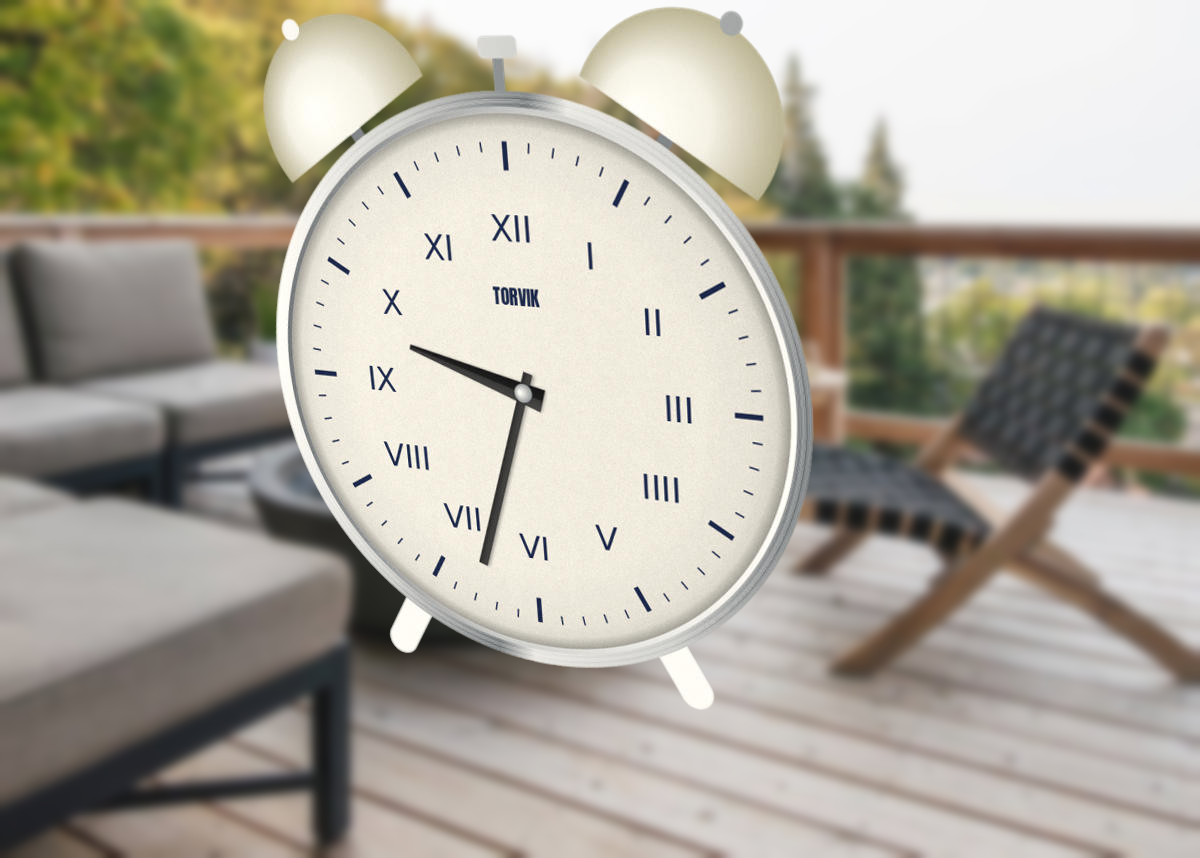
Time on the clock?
9:33
